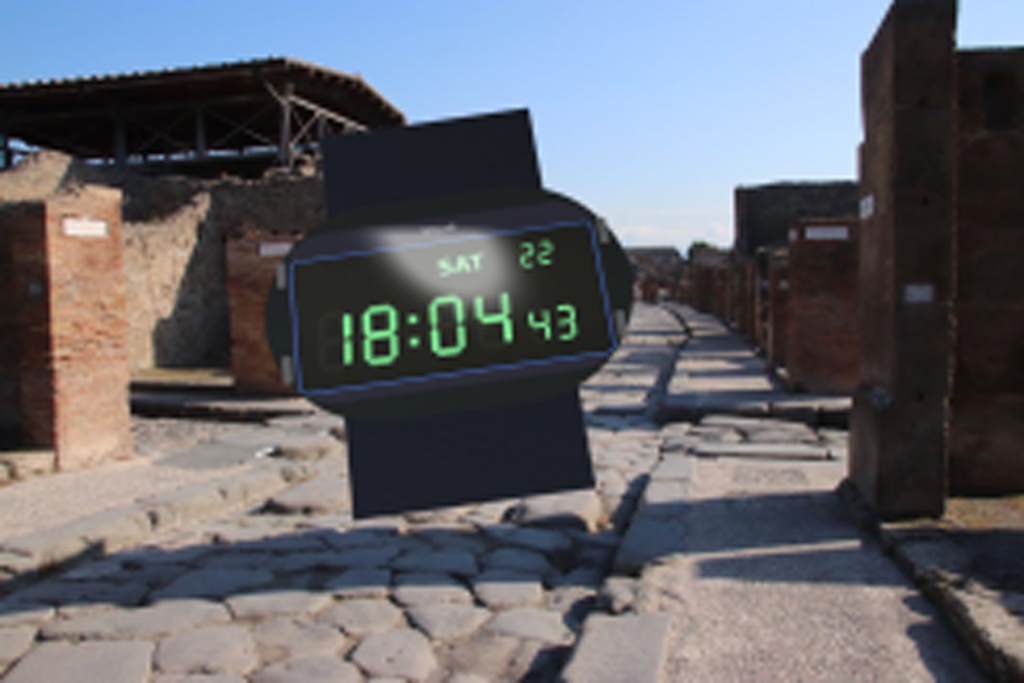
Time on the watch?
18:04:43
